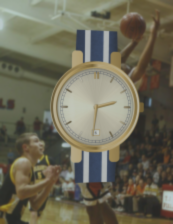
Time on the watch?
2:31
